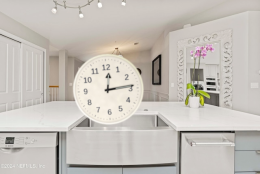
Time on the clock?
12:14
